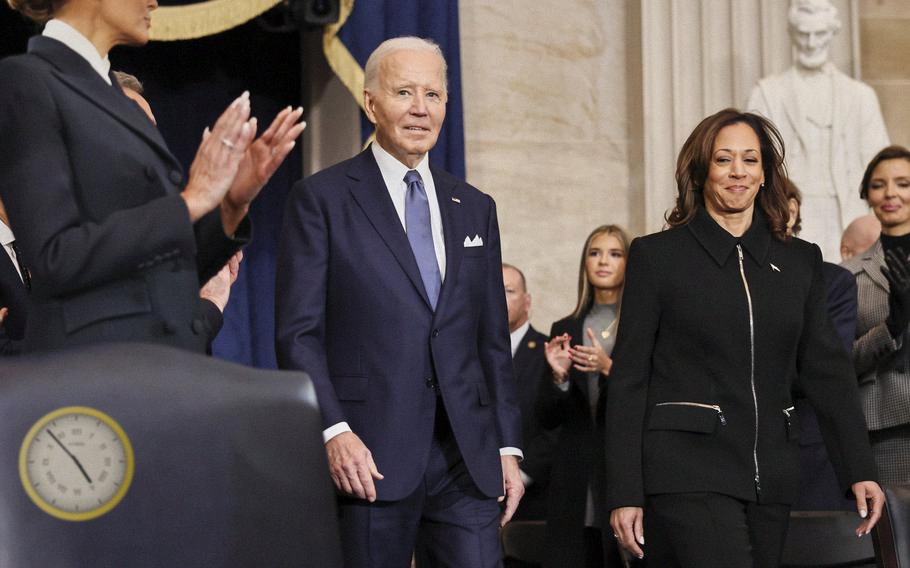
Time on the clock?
4:53
